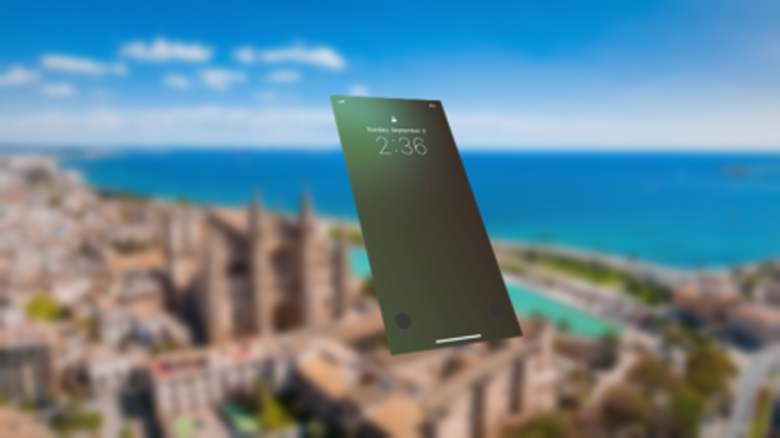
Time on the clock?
2:36
